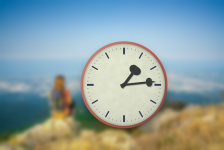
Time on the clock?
1:14
